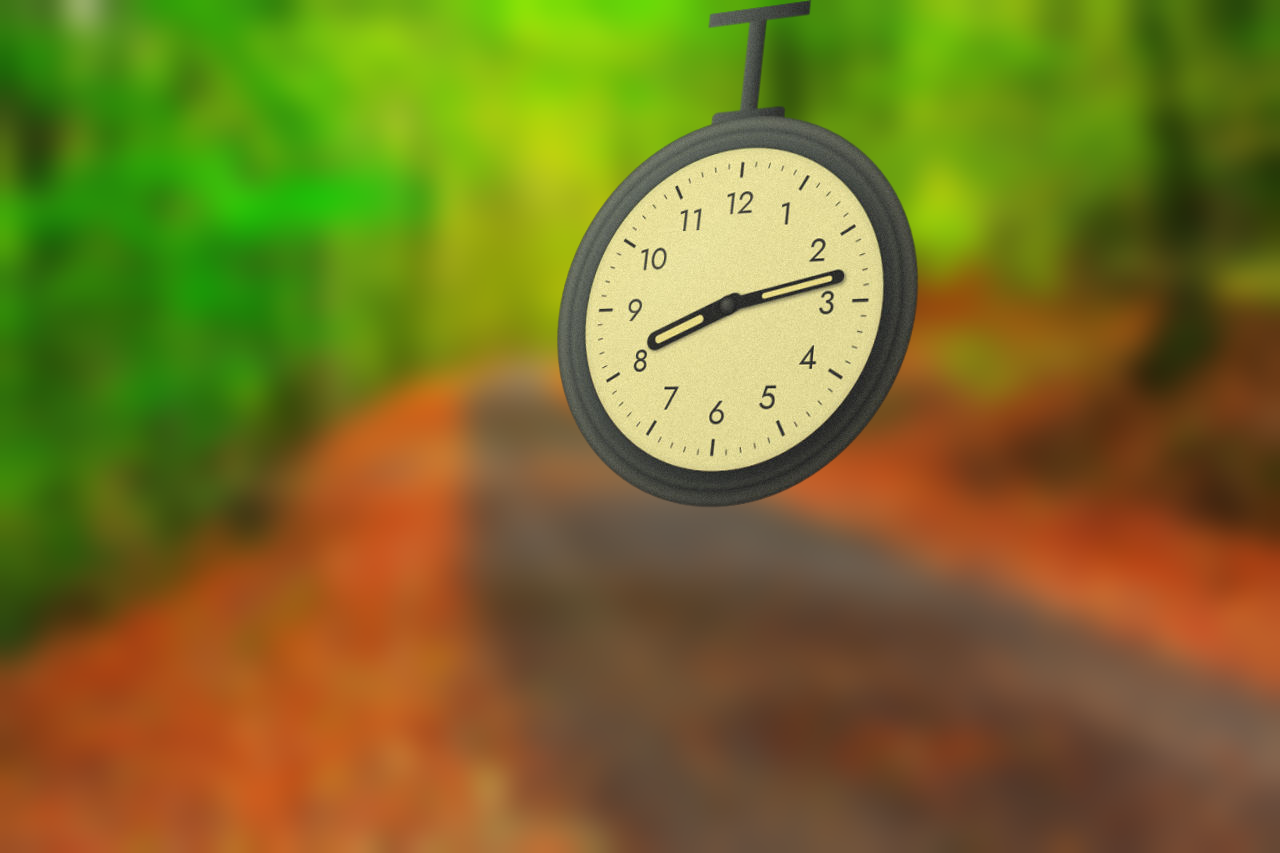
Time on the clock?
8:13
